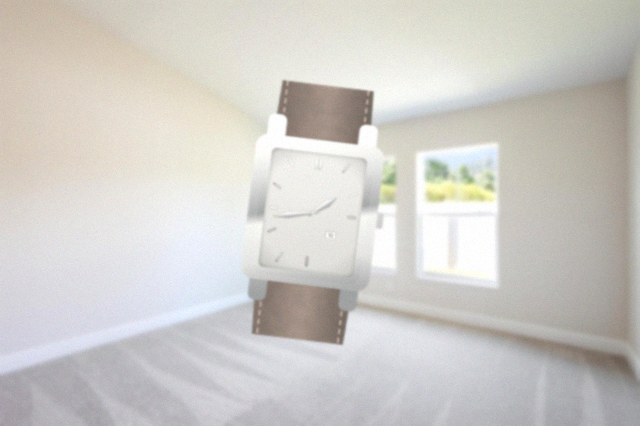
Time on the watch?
1:43
